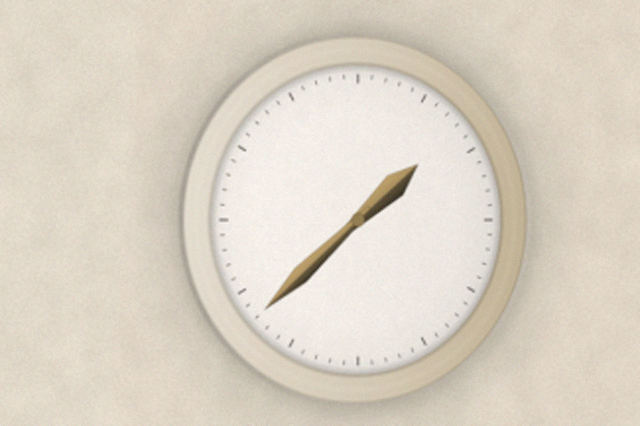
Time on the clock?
1:38
